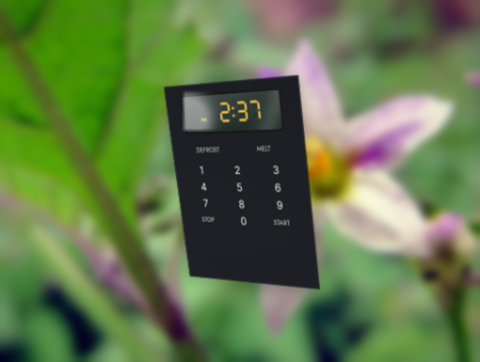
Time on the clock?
2:37
